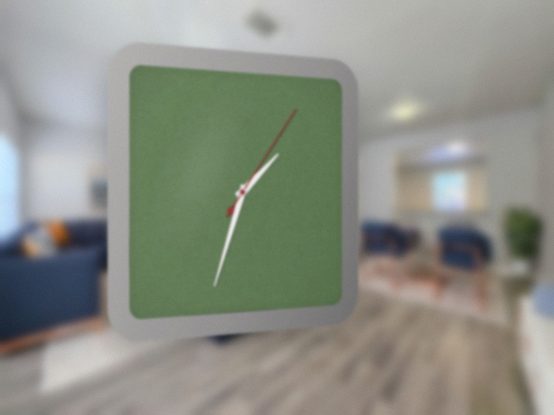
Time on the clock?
1:33:06
